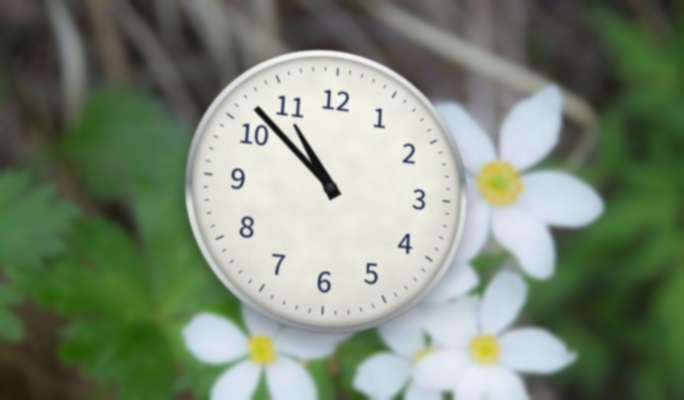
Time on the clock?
10:52
